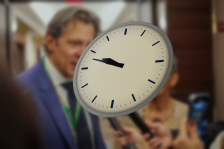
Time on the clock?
9:48
